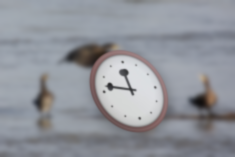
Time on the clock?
11:47
